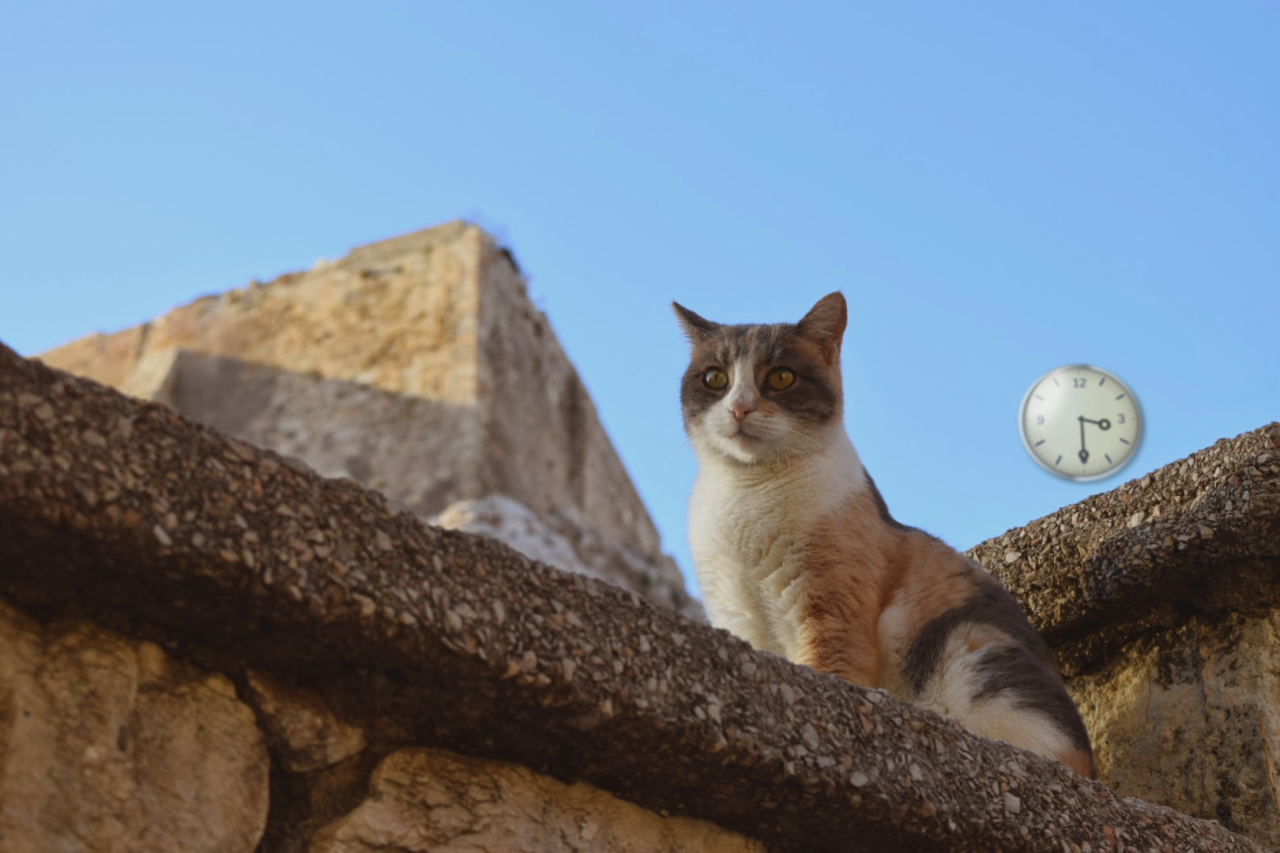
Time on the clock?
3:30
